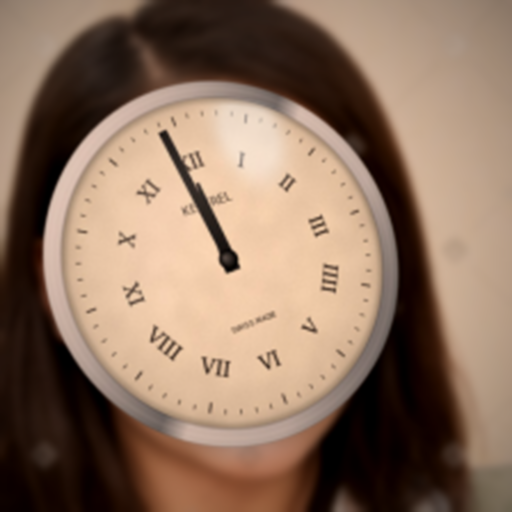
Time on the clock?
11:59
